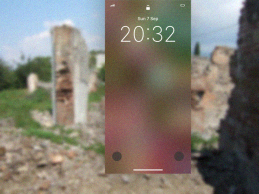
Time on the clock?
20:32
